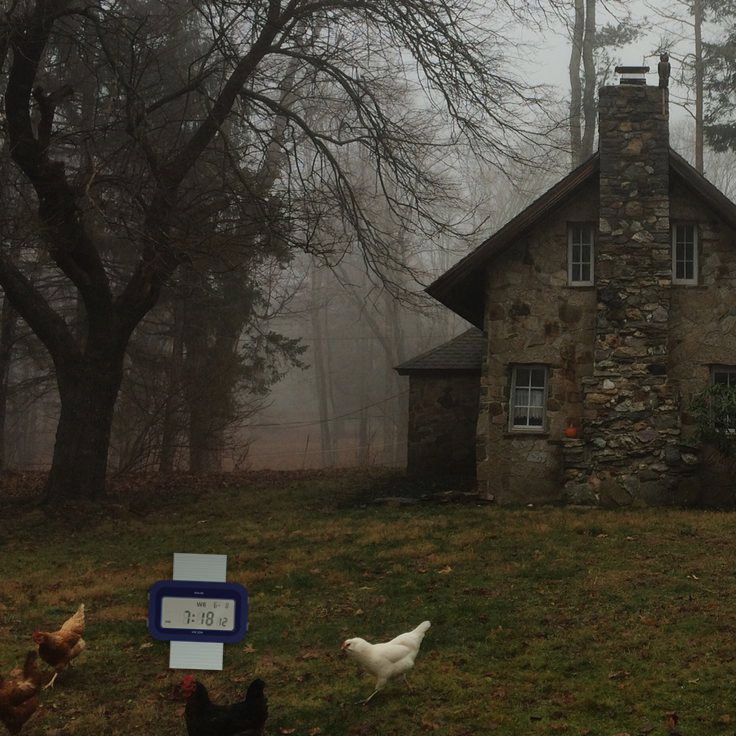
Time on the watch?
7:18:12
